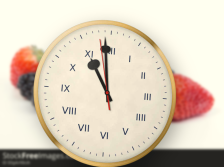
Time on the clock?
10:58:58
